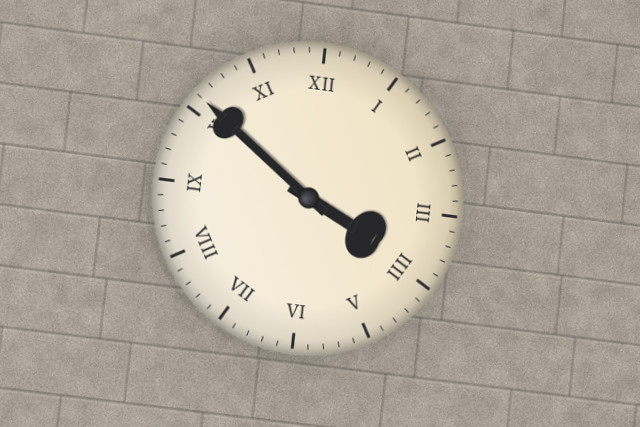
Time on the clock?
3:51
